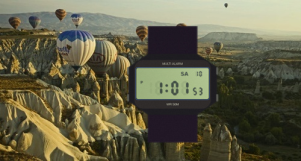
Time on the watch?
1:01:53
